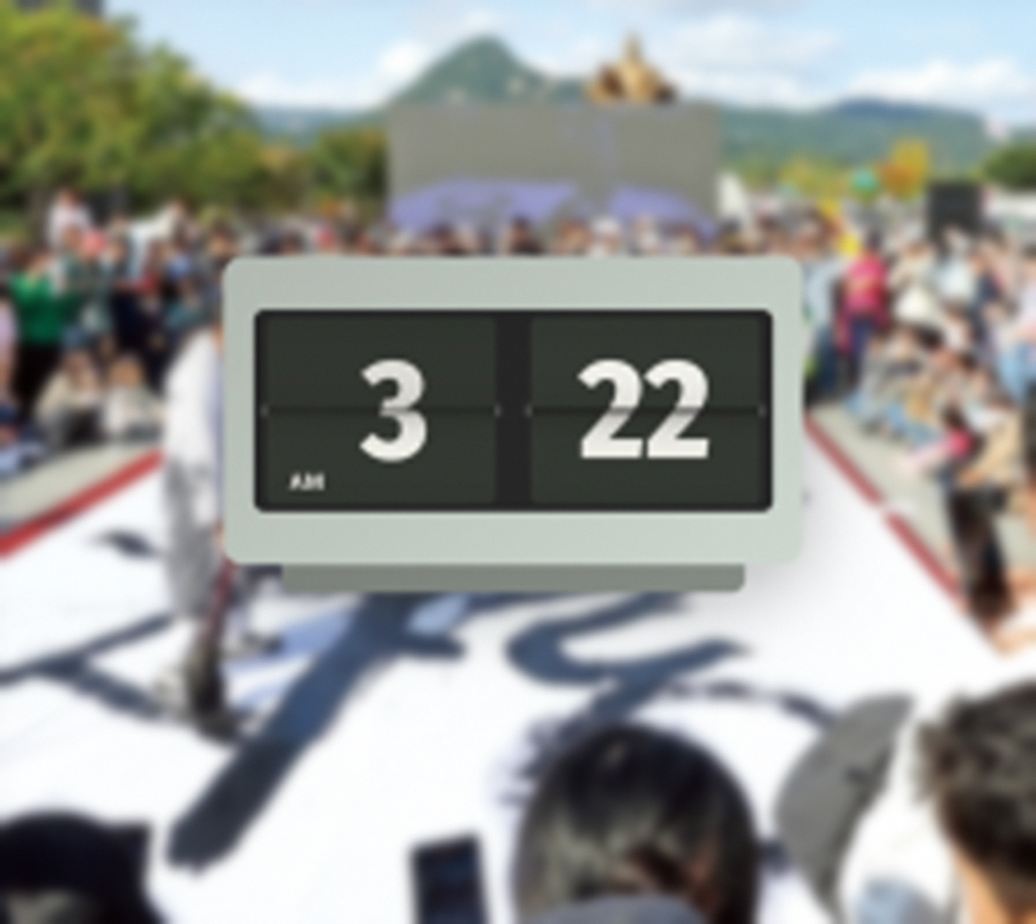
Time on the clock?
3:22
